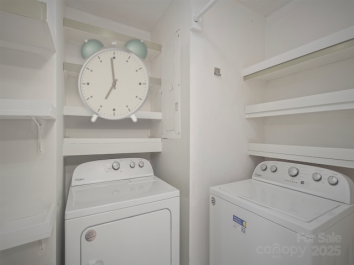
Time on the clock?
6:59
